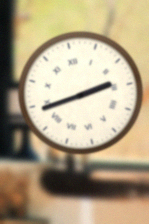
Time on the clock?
2:44
